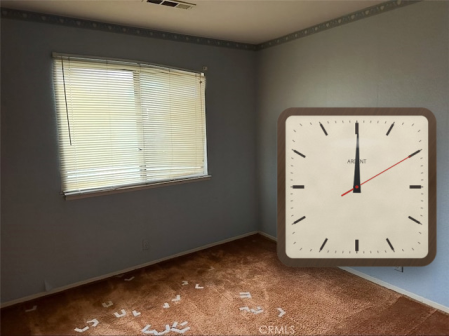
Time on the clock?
12:00:10
